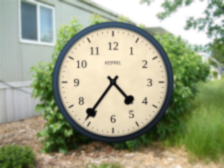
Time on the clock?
4:36
